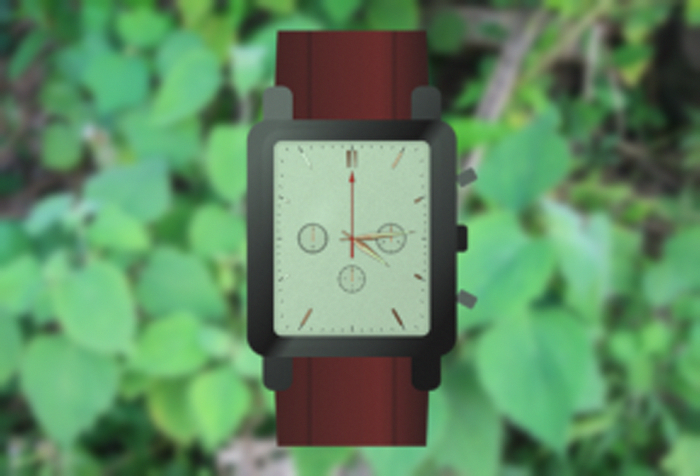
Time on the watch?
4:14
